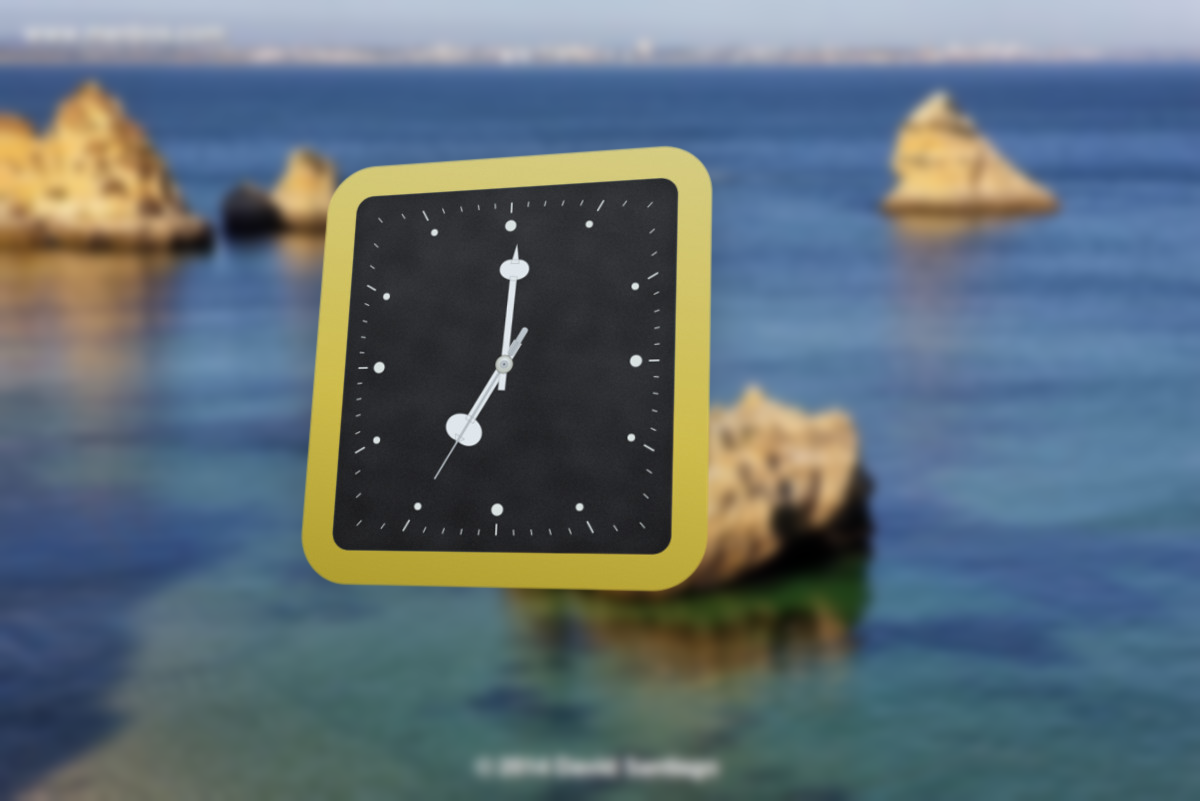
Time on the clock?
7:00:35
